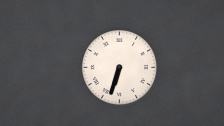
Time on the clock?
6:33
